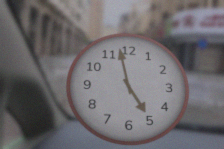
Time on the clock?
4:58
